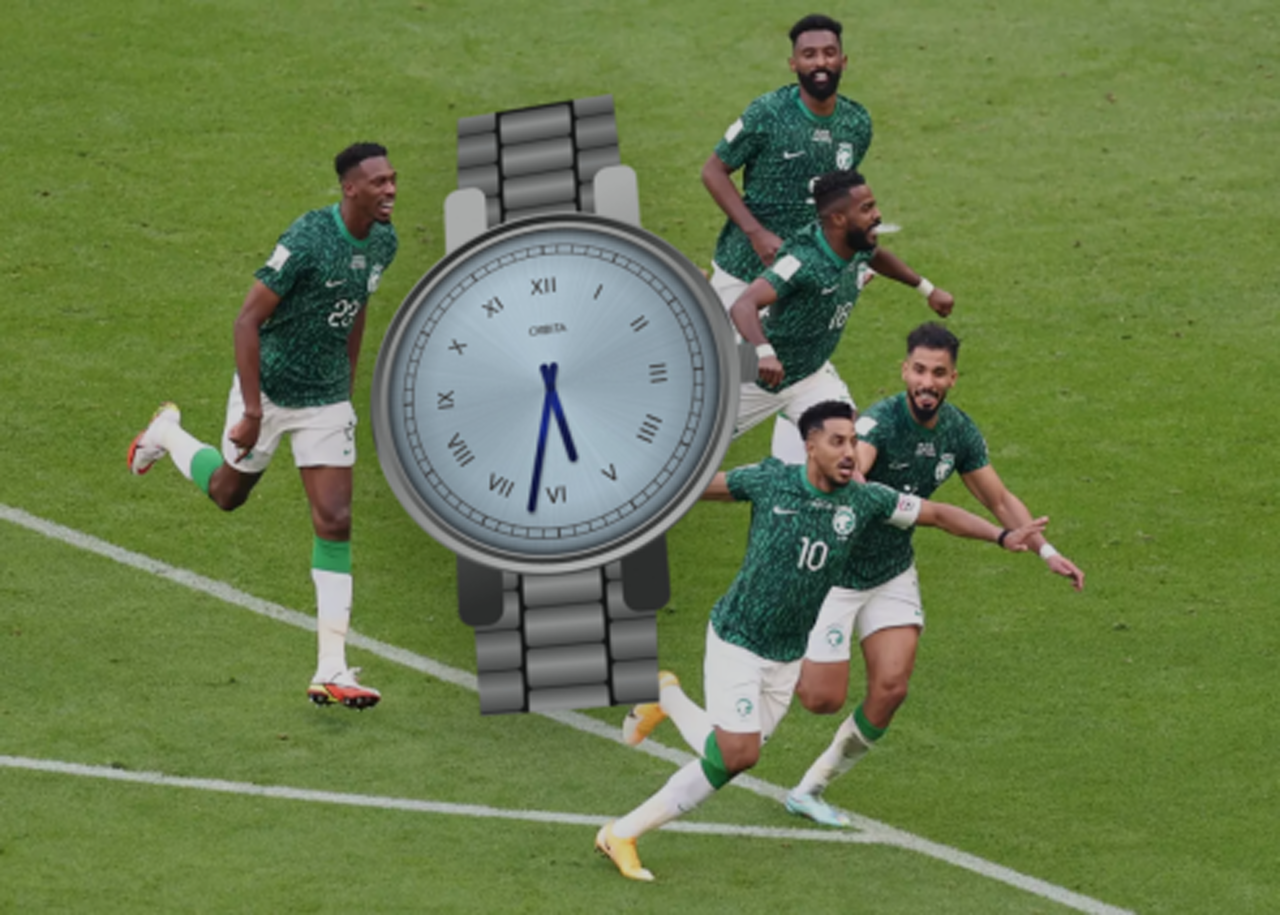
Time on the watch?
5:32
